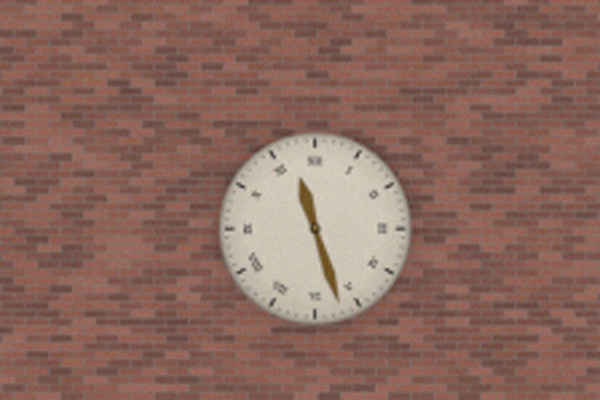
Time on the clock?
11:27
